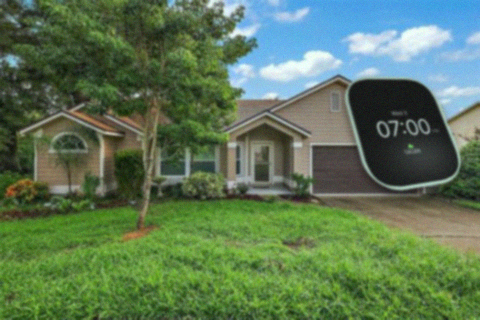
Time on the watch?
7:00
